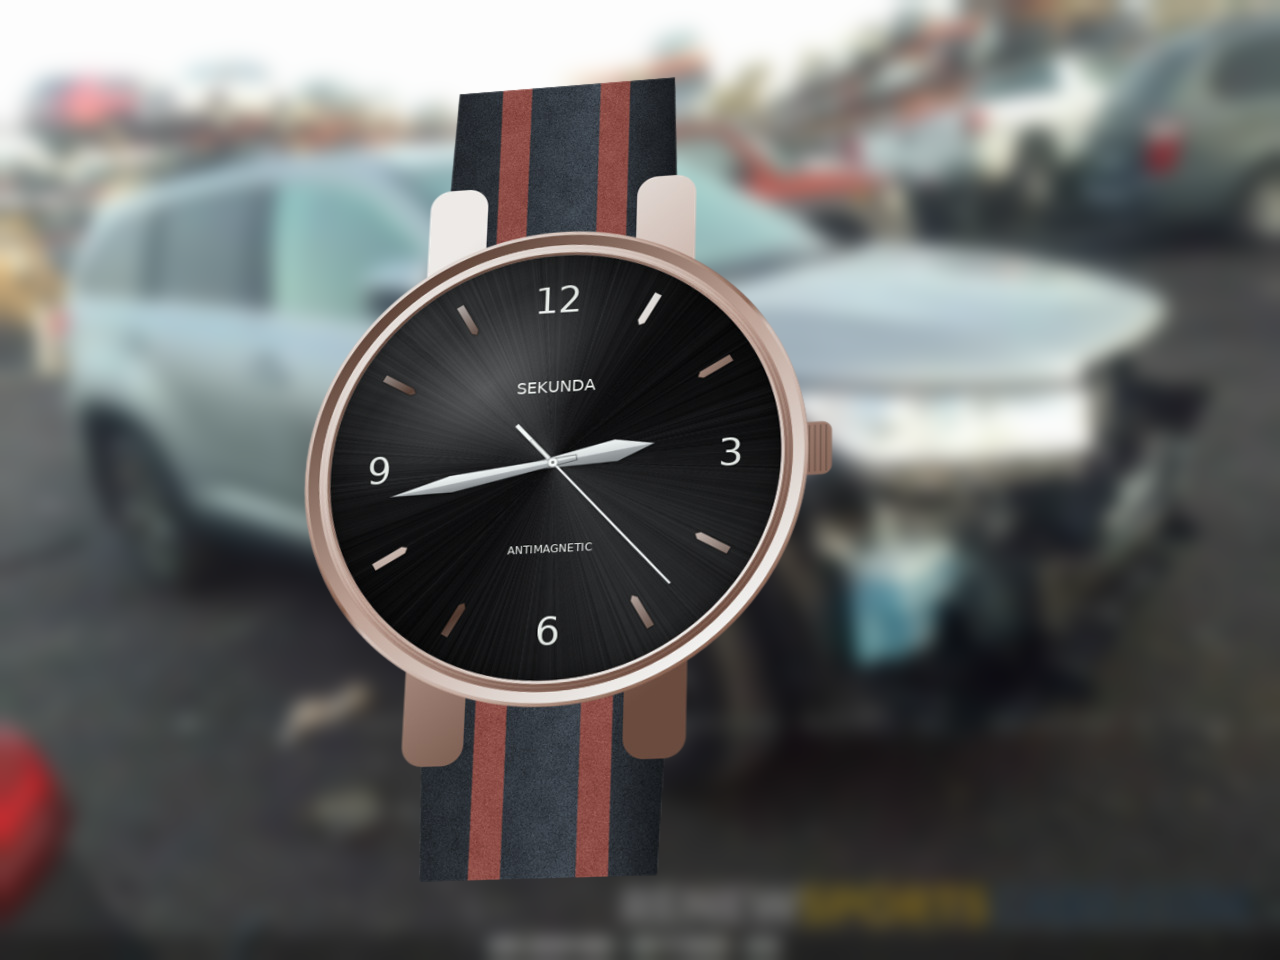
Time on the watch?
2:43:23
